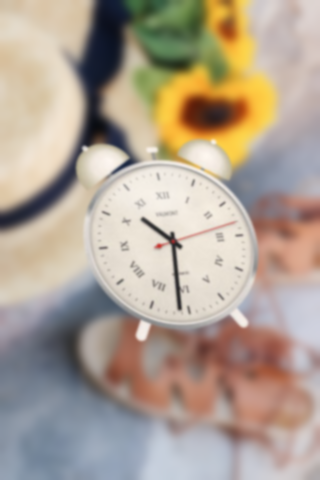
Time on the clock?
10:31:13
